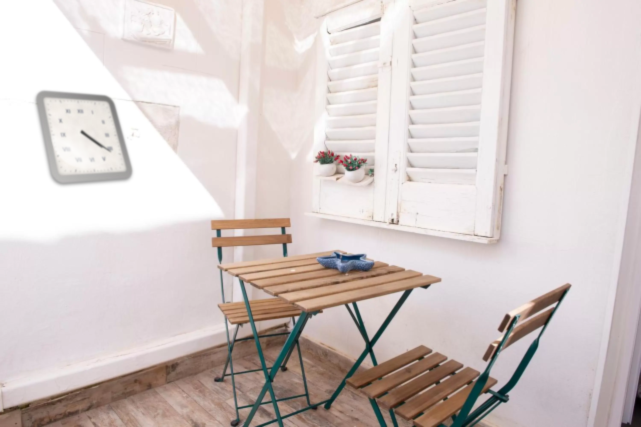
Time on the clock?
4:21
